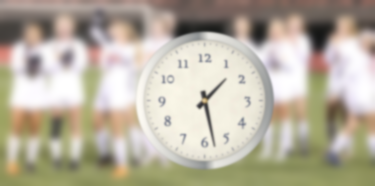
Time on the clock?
1:28
